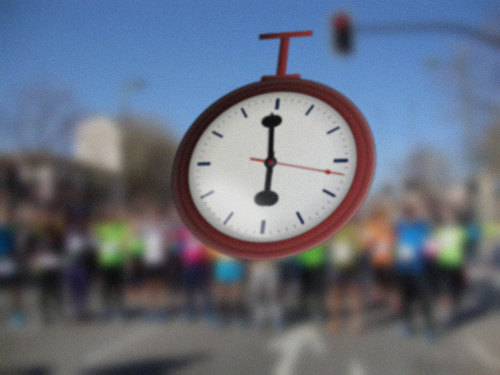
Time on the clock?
5:59:17
